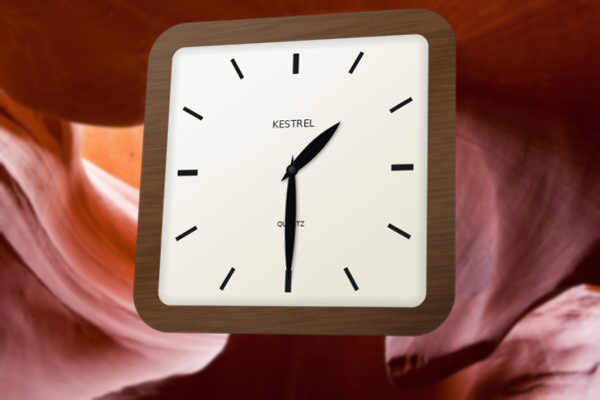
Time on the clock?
1:30
